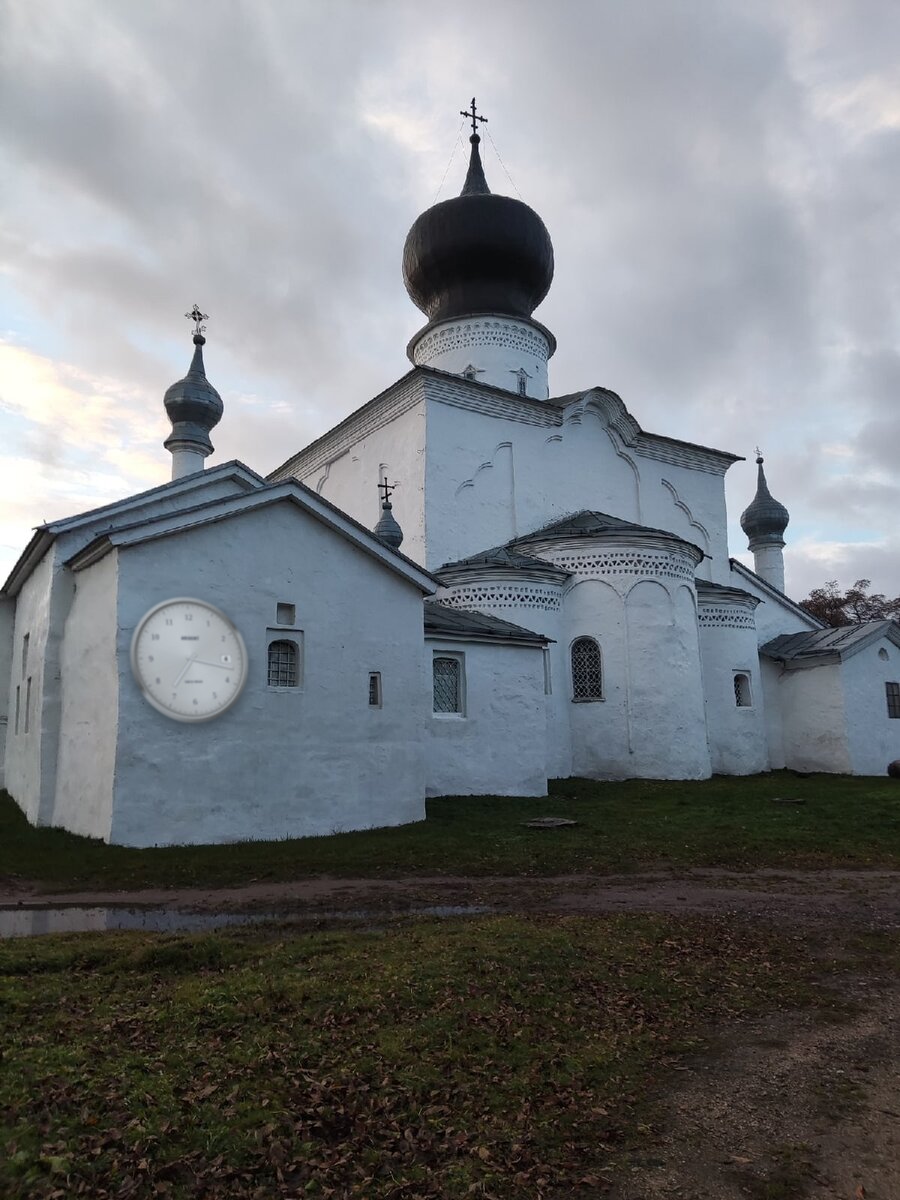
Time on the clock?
7:17
